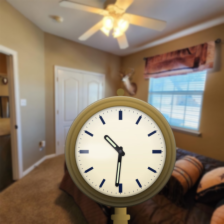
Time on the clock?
10:31
